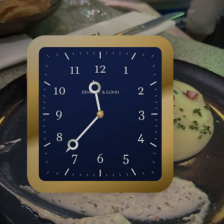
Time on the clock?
11:37
